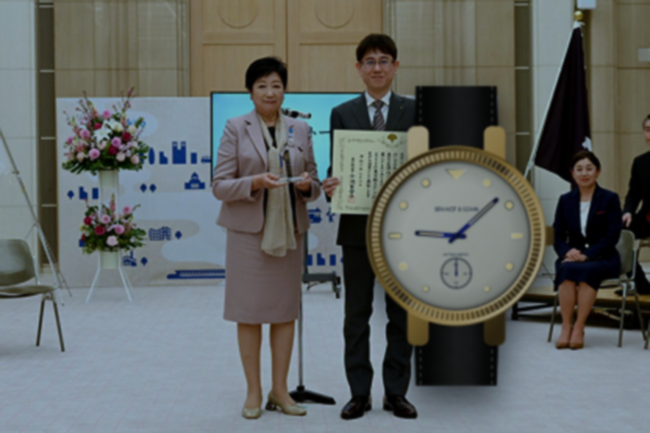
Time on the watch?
9:08
